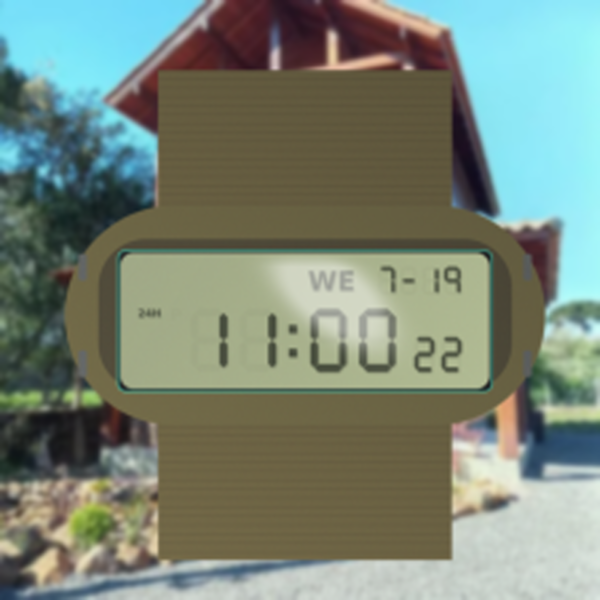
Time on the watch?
11:00:22
